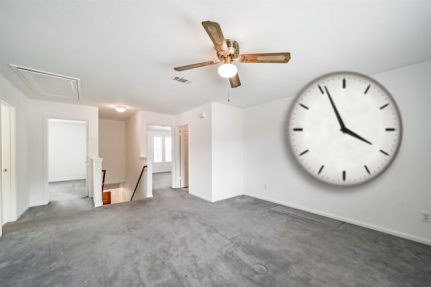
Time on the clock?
3:56
